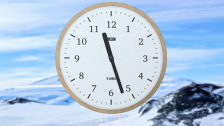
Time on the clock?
11:27
